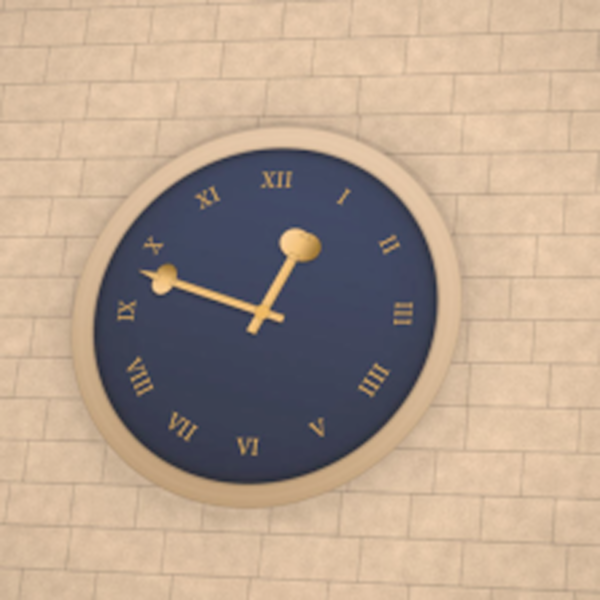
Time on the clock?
12:48
